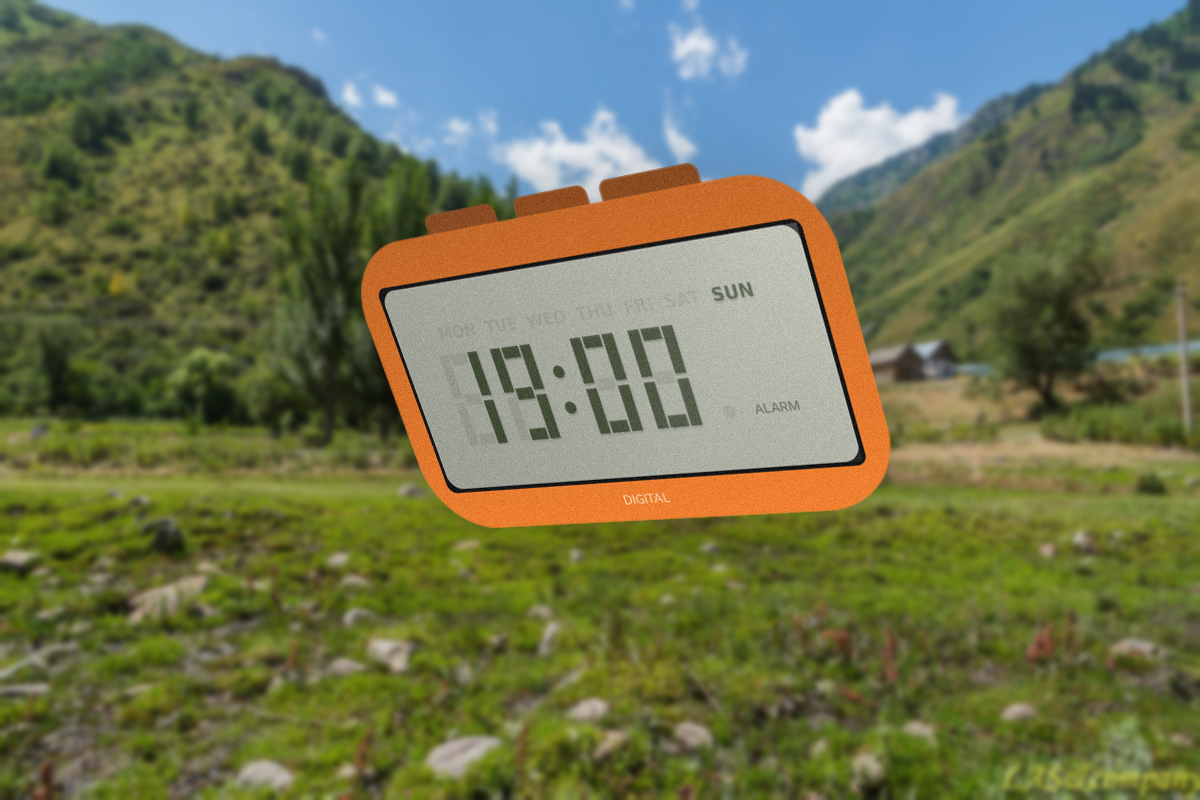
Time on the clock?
19:00
